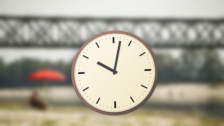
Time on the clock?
10:02
